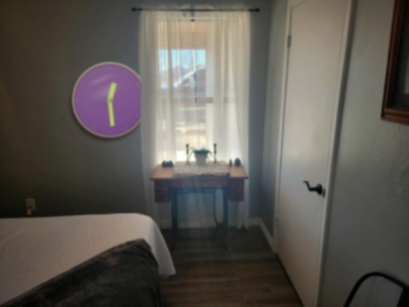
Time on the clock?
12:29
